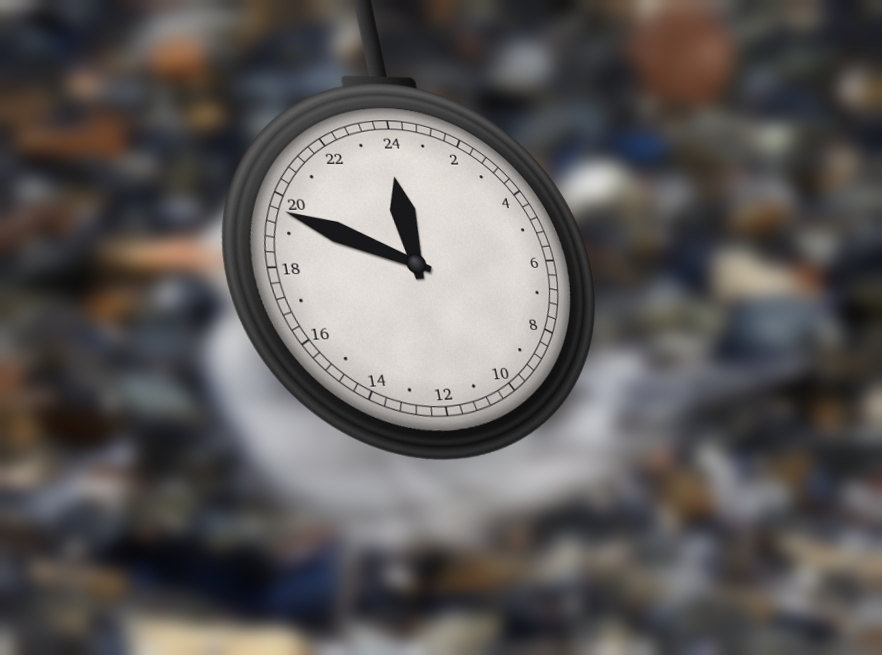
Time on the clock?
23:49
